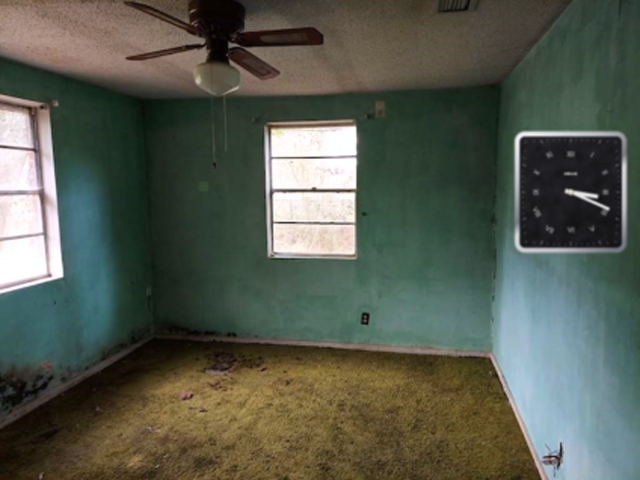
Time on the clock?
3:19
